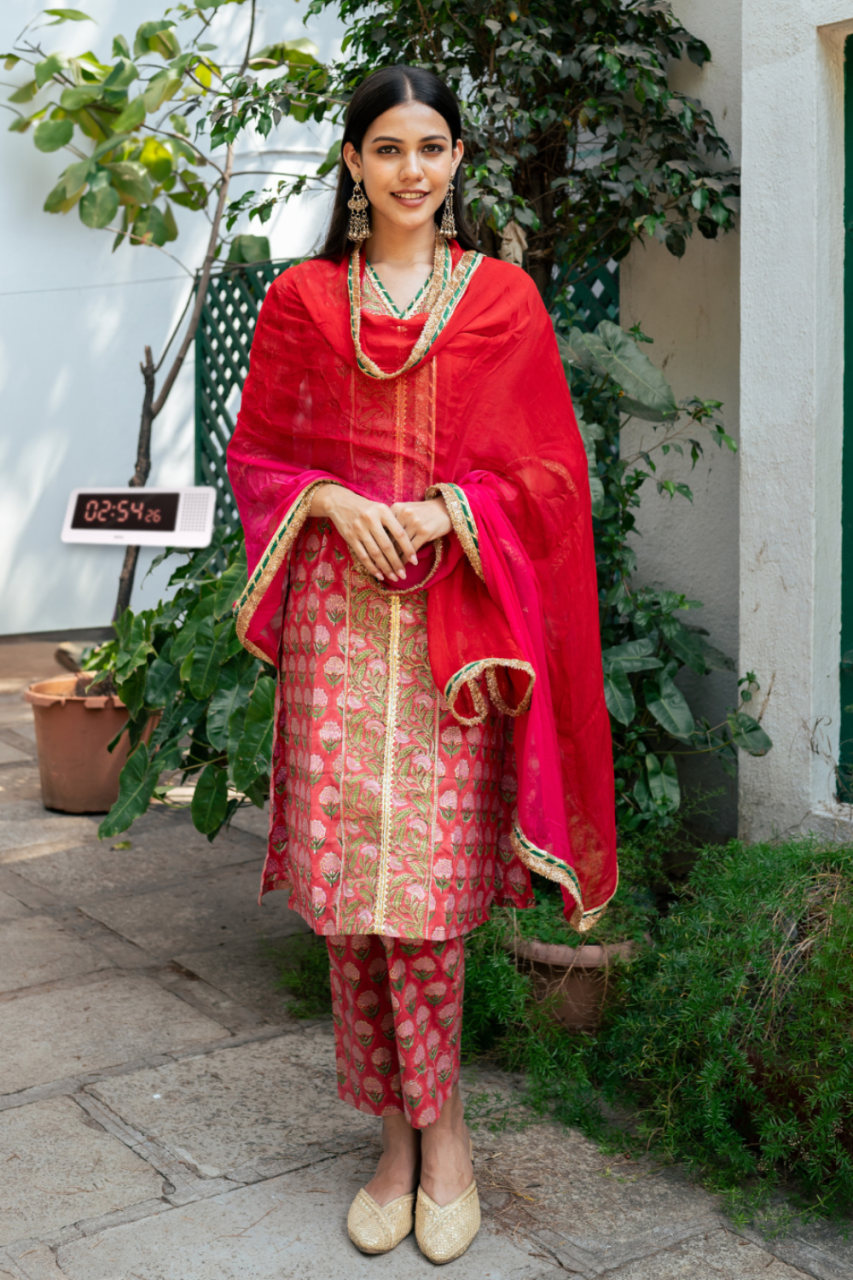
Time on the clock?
2:54:26
